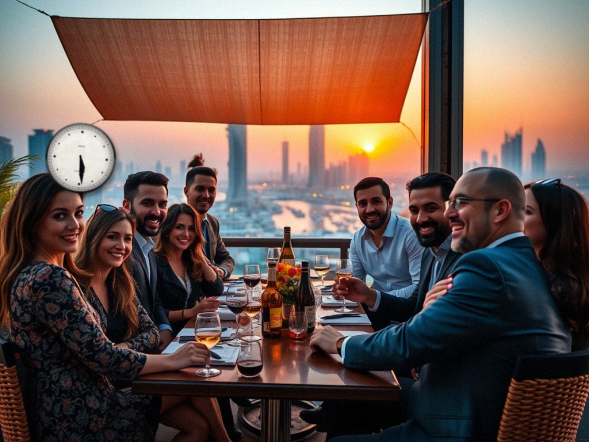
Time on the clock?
5:29
